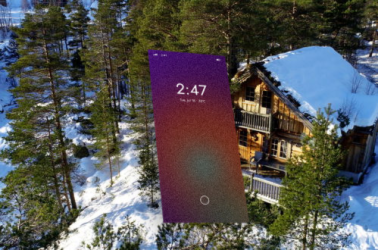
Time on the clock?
2:47
